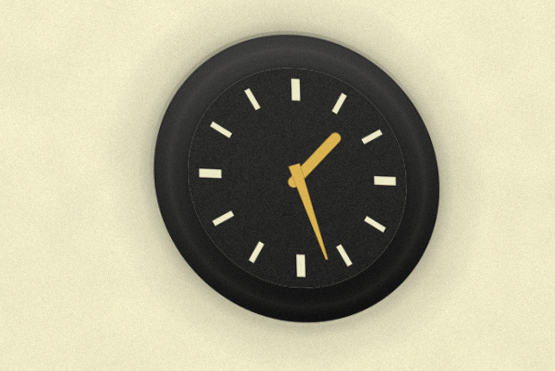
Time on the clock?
1:27
